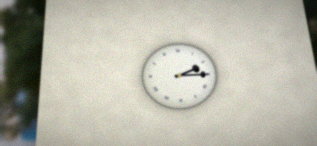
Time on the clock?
2:15
